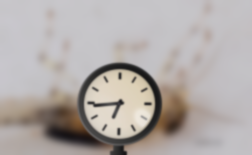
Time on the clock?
6:44
